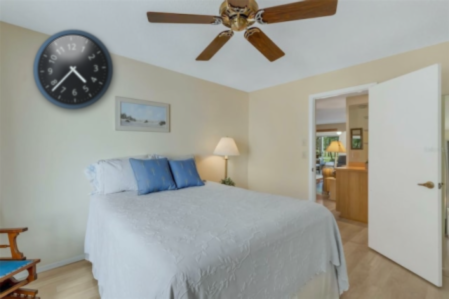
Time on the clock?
4:38
